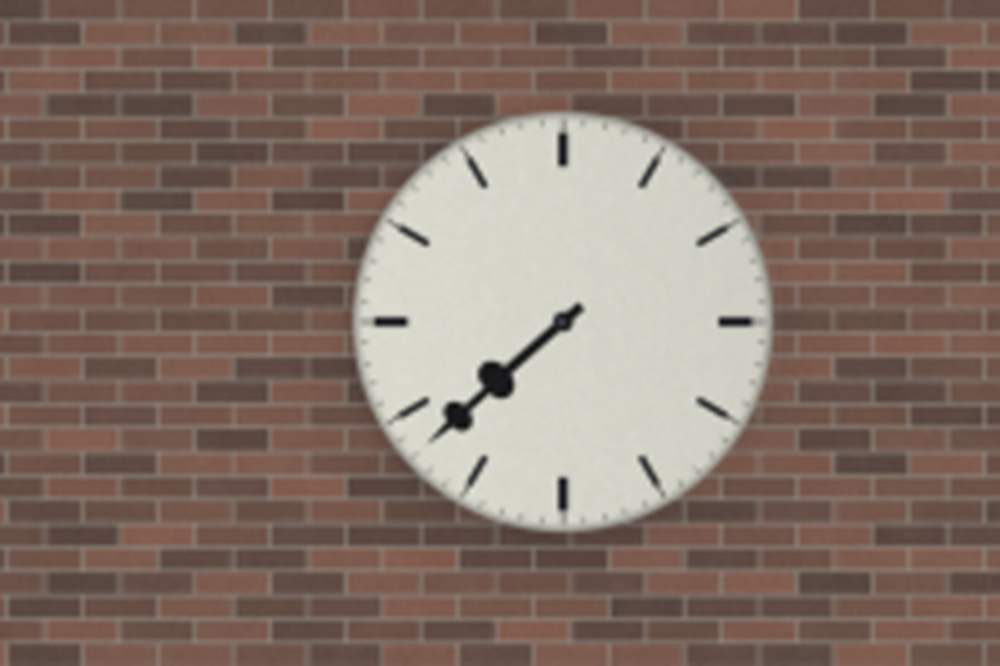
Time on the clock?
7:38
